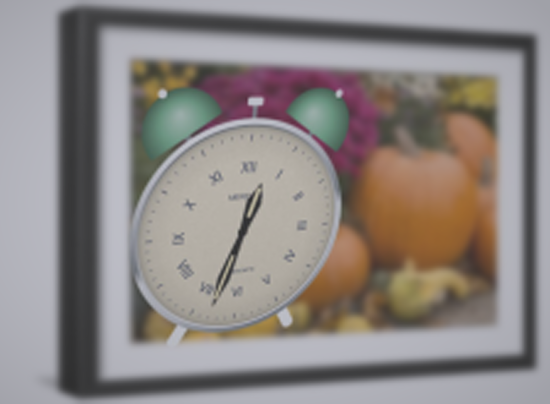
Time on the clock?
12:33
